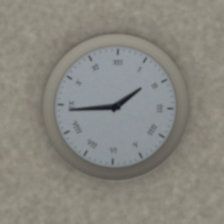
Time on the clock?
1:44
